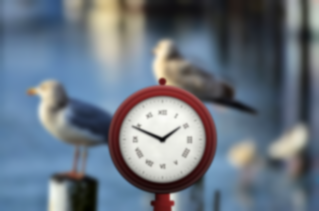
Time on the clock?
1:49
